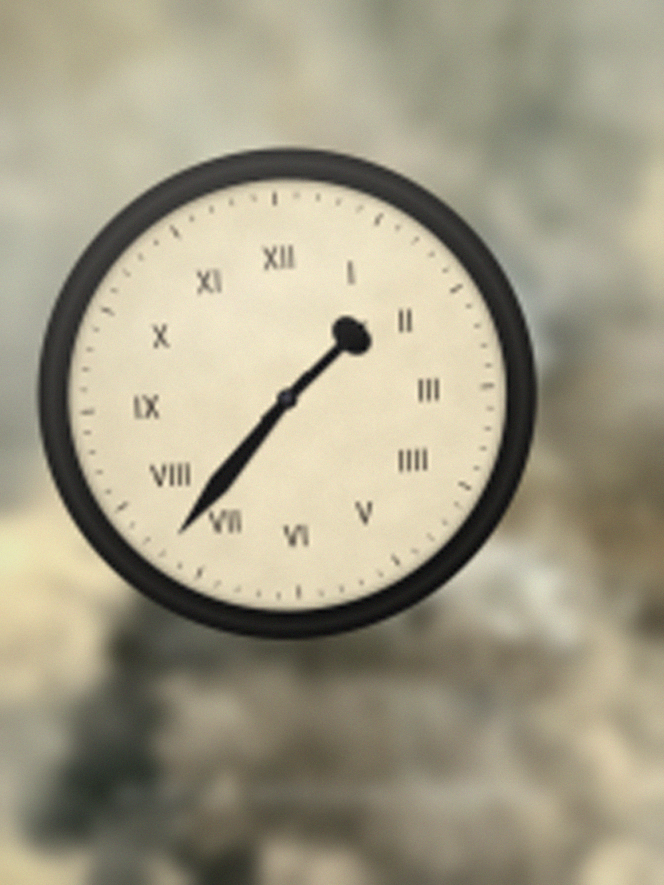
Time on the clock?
1:37
